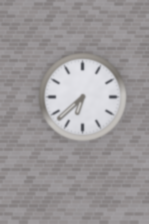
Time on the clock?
6:38
